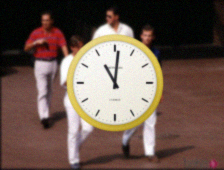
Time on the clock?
11:01
